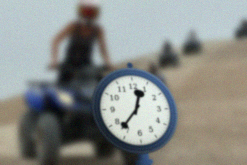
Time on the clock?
12:37
